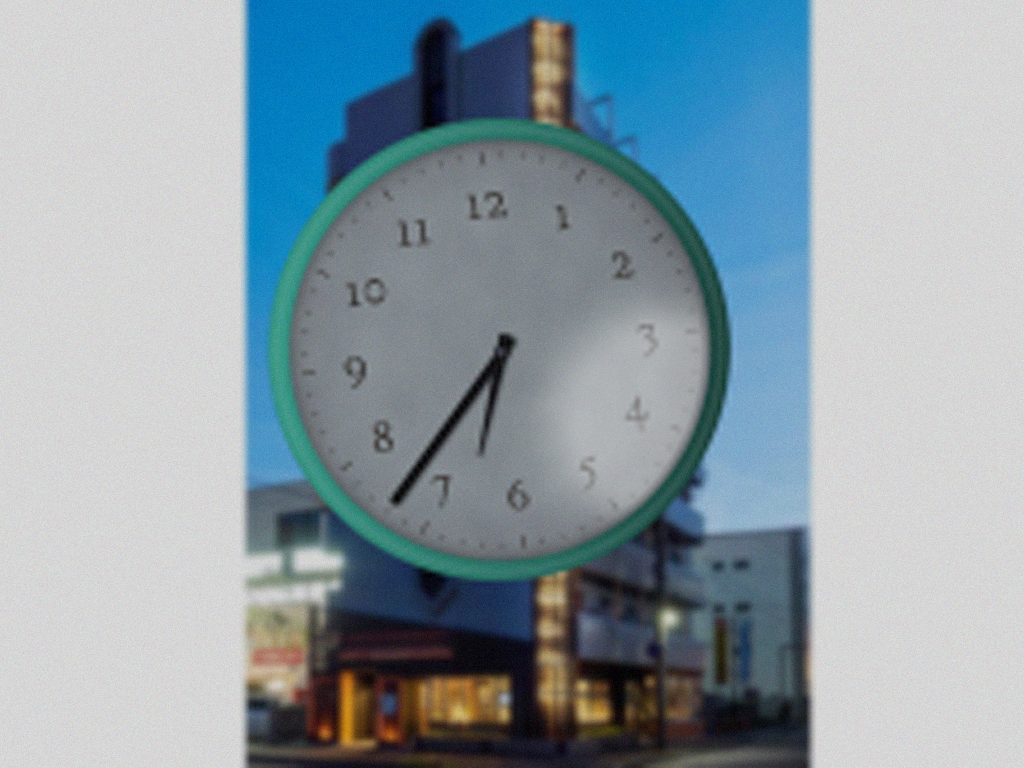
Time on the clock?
6:37
